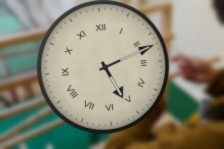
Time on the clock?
5:12
